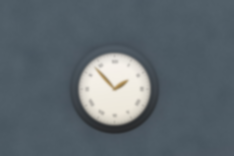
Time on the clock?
1:53
